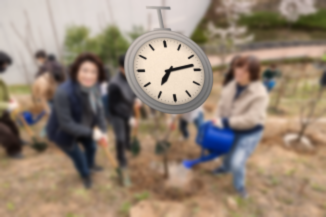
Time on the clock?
7:13
